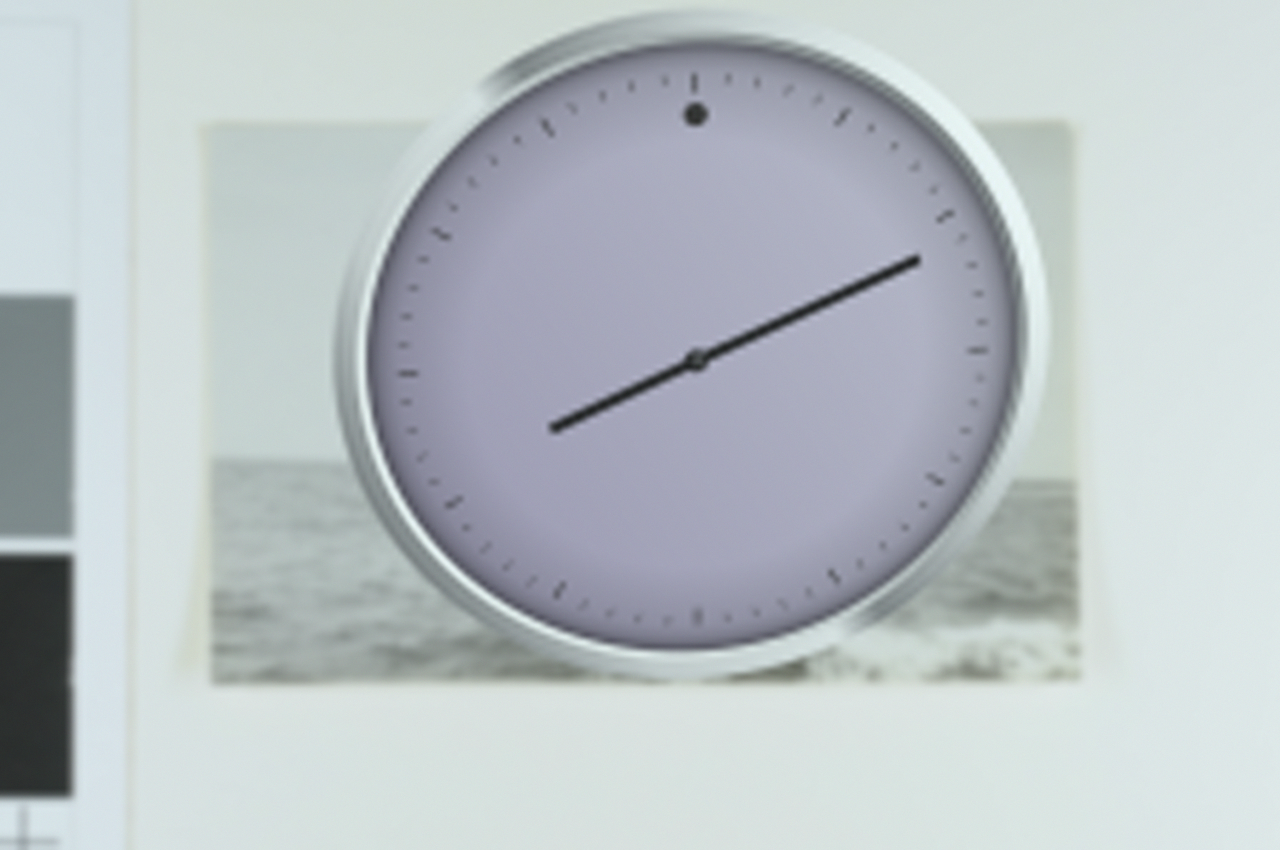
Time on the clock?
8:11
